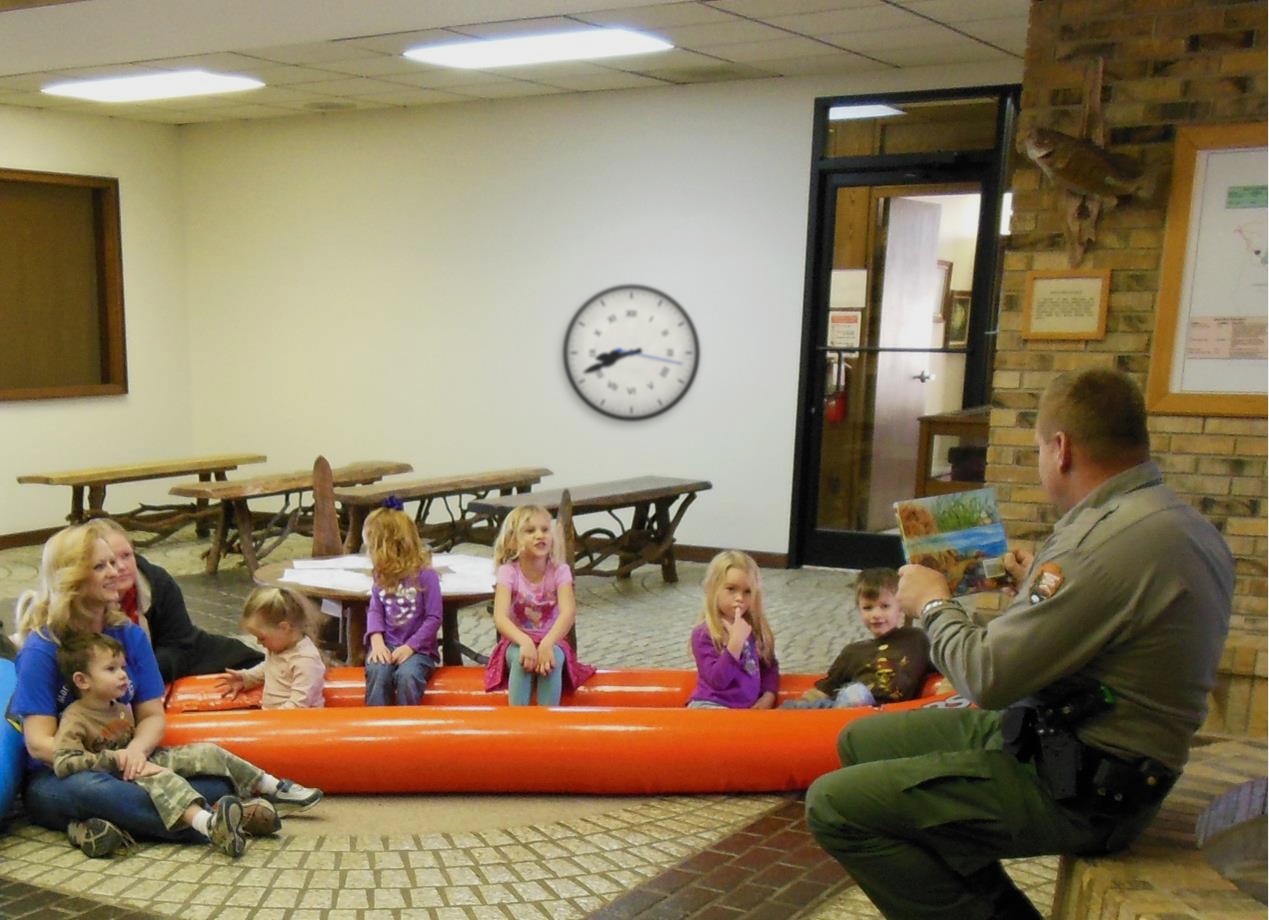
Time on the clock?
8:41:17
